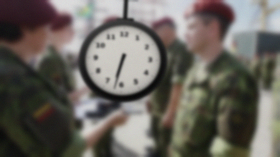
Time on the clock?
6:32
